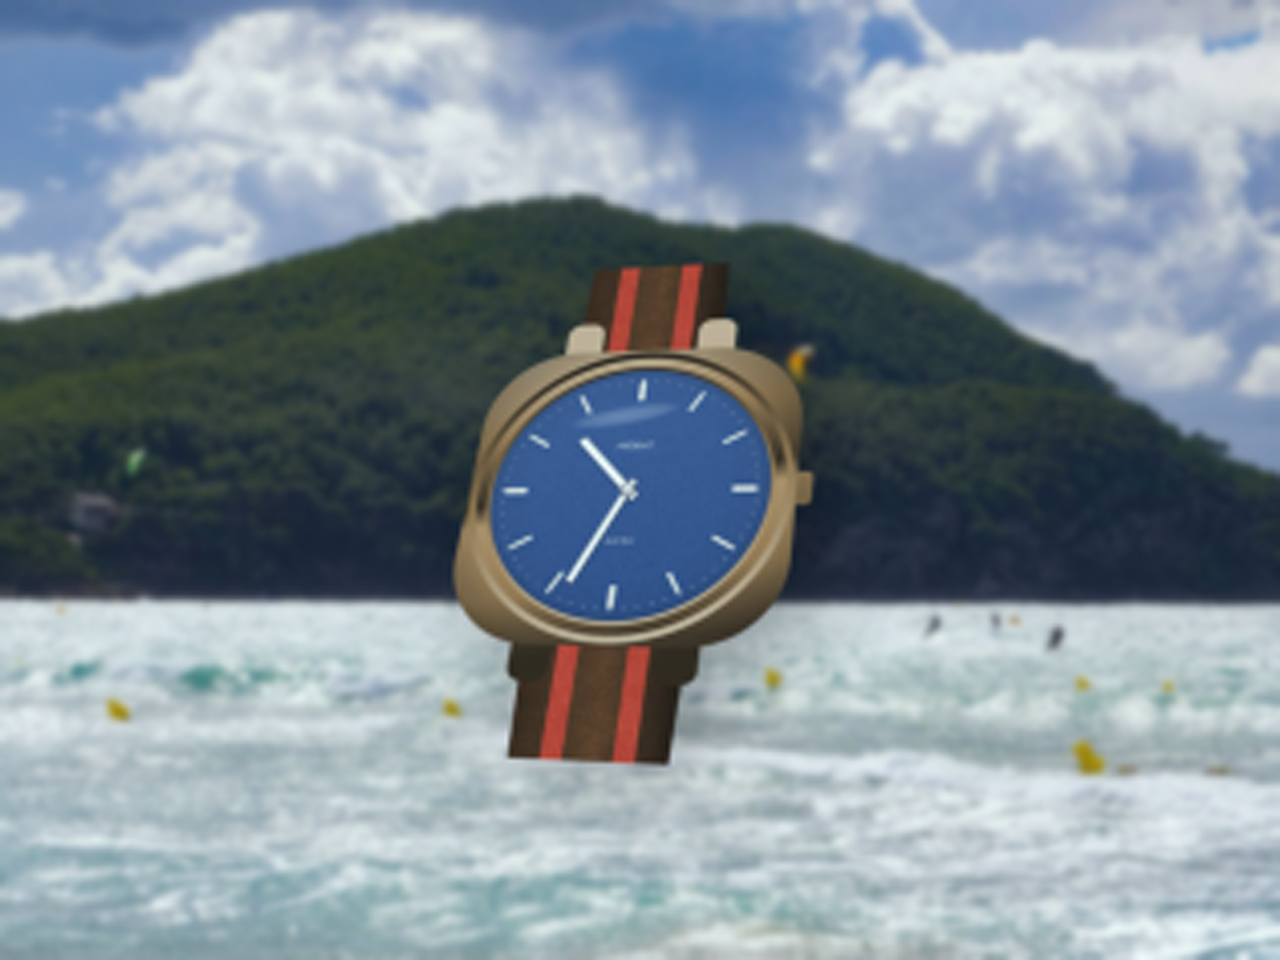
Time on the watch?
10:34
